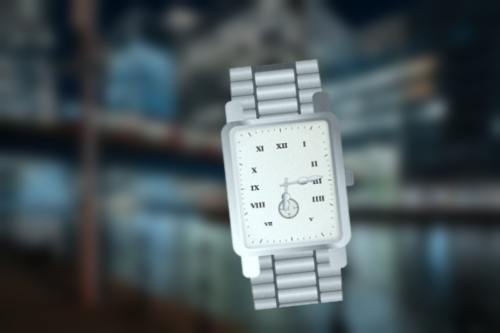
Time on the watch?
6:14
